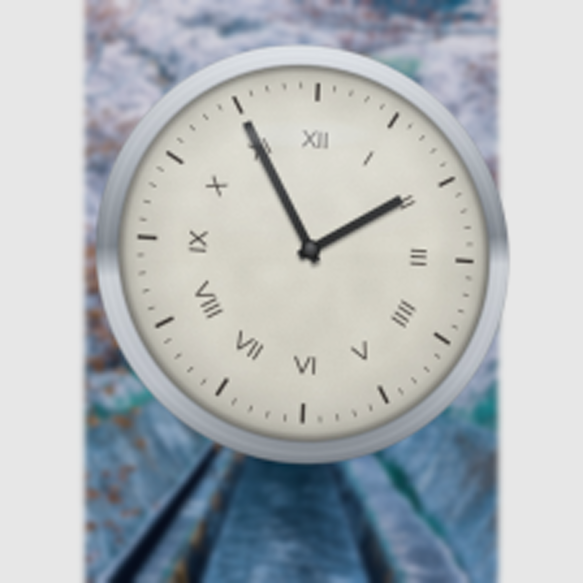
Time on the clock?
1:55
